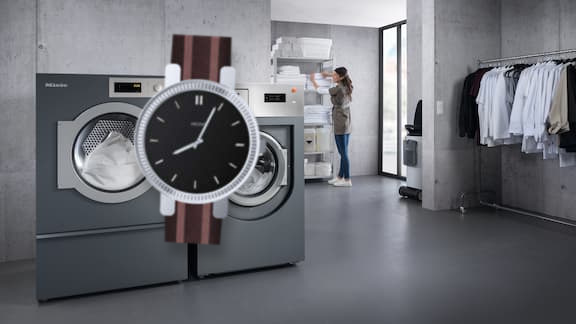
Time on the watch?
8:04
